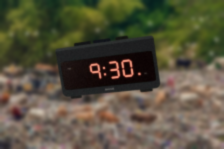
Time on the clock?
9:30
